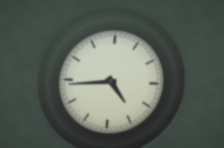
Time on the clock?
4:44
